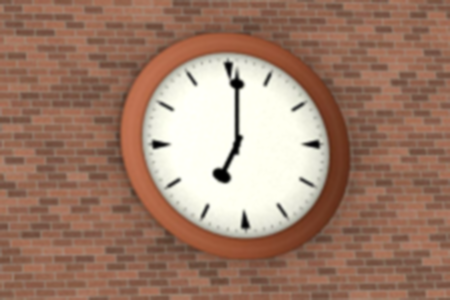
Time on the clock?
7:01
